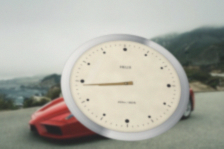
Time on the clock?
8:44
